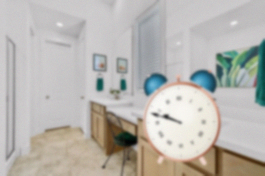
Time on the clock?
9:48
